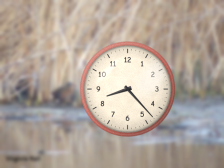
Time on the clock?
8:23
